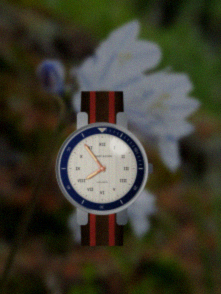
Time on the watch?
7:54
